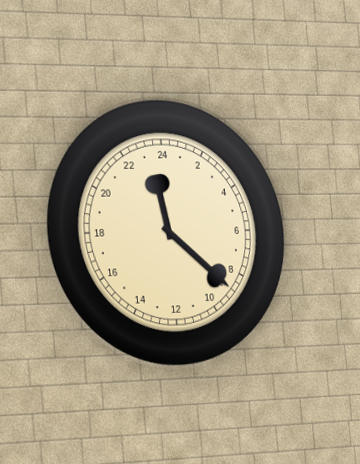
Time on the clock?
23:22
